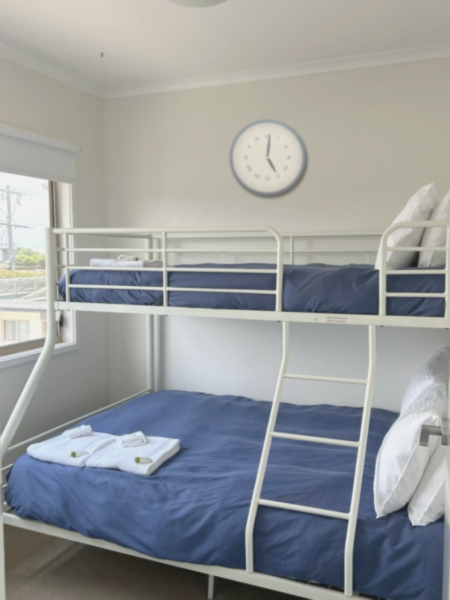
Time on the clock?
5:01
